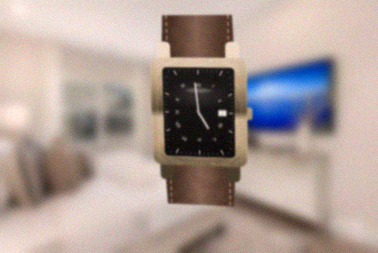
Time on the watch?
4:59
